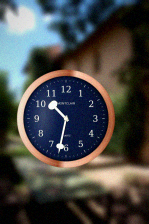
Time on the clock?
10:32
